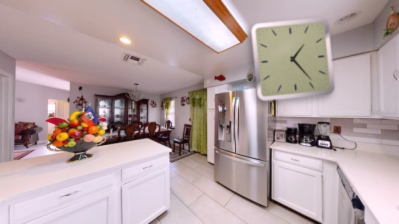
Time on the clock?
1:24
